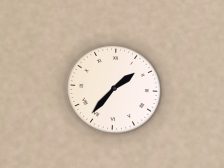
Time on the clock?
1:36
